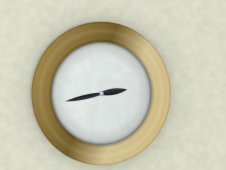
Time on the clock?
2:43
